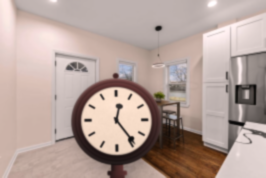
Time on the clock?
12:24
